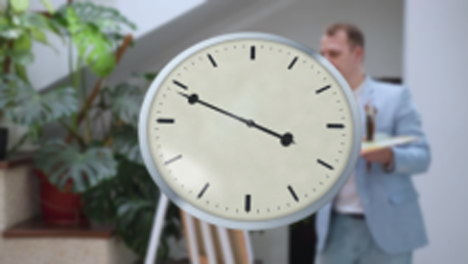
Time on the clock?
3:49
